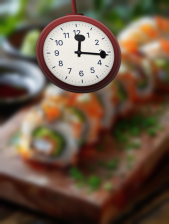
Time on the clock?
12:16
